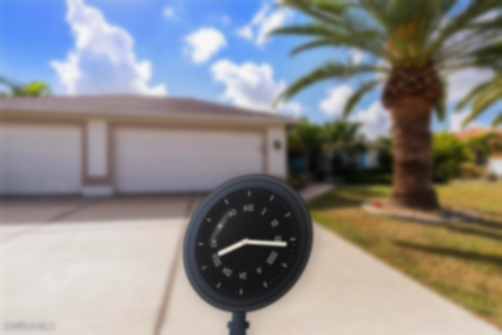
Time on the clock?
8:16
